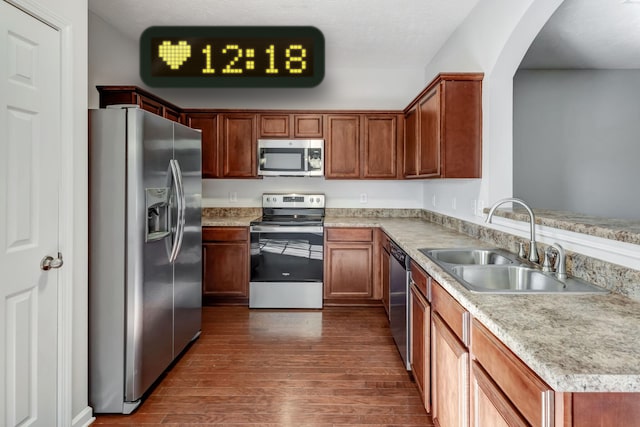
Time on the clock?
12:18
